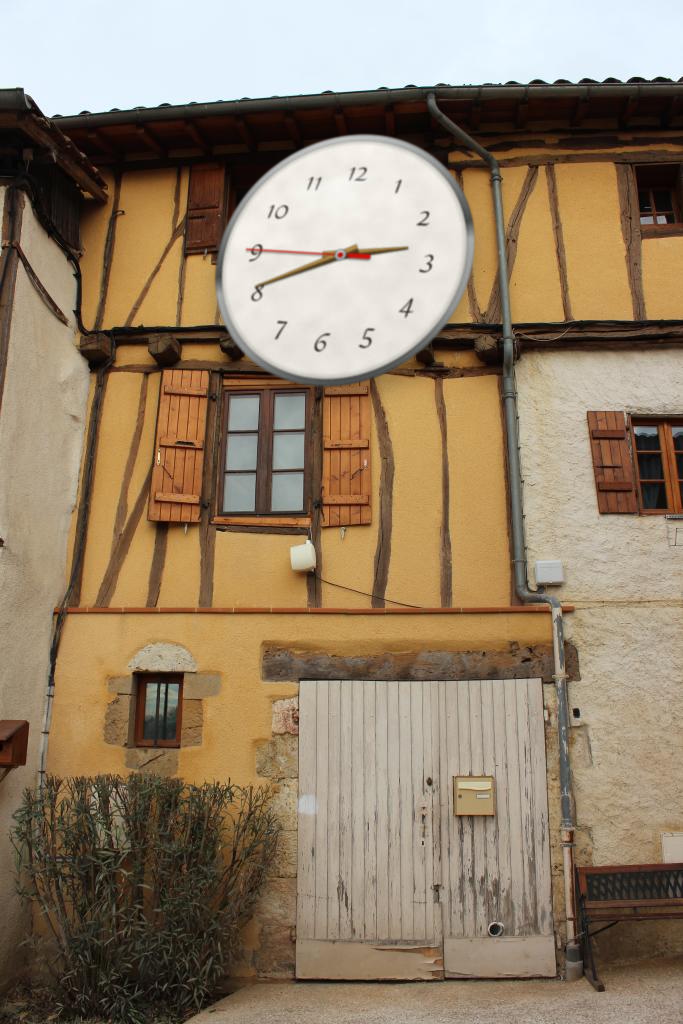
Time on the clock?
2:40:45
